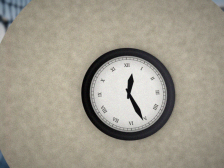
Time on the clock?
12:26
